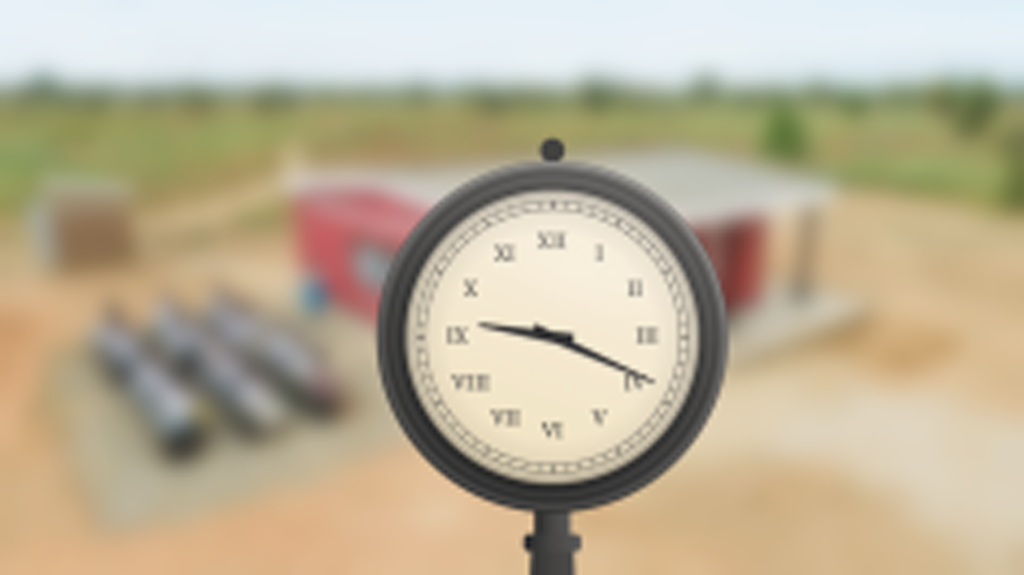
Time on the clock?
9:19
